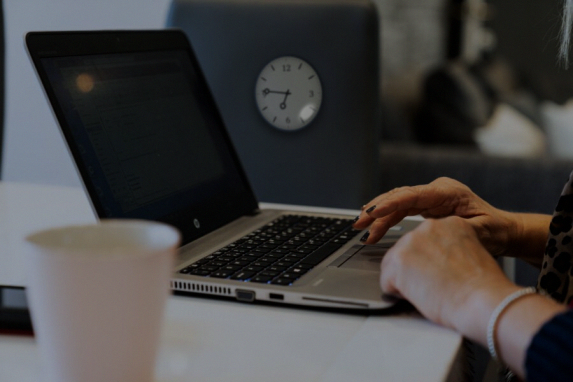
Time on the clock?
6:46
